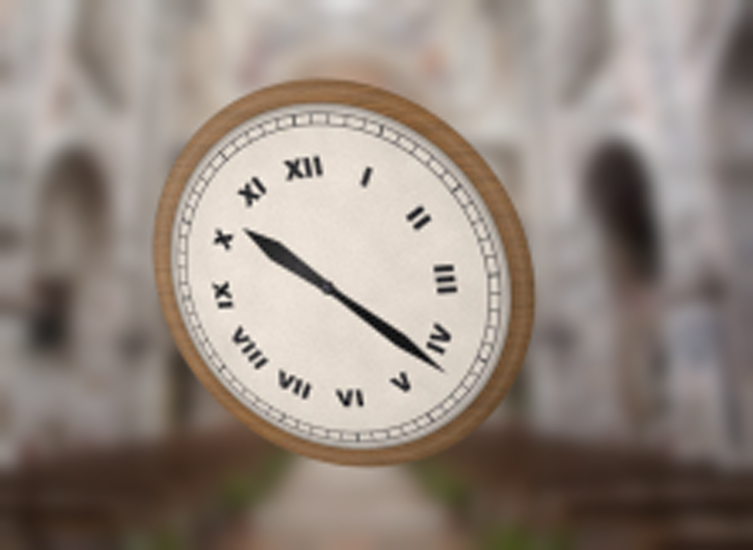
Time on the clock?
10:22
